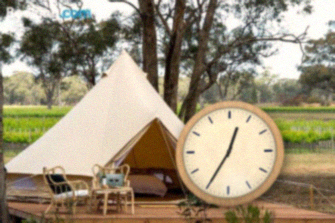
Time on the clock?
12:35
